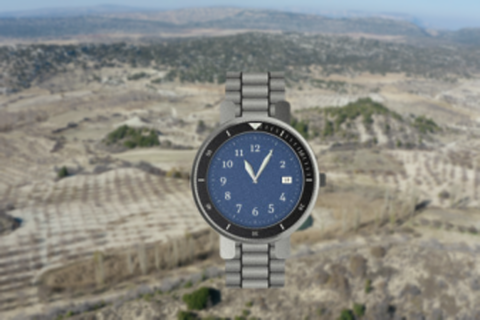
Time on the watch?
11:05
